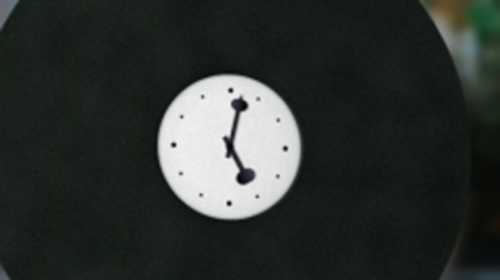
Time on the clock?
5:02
